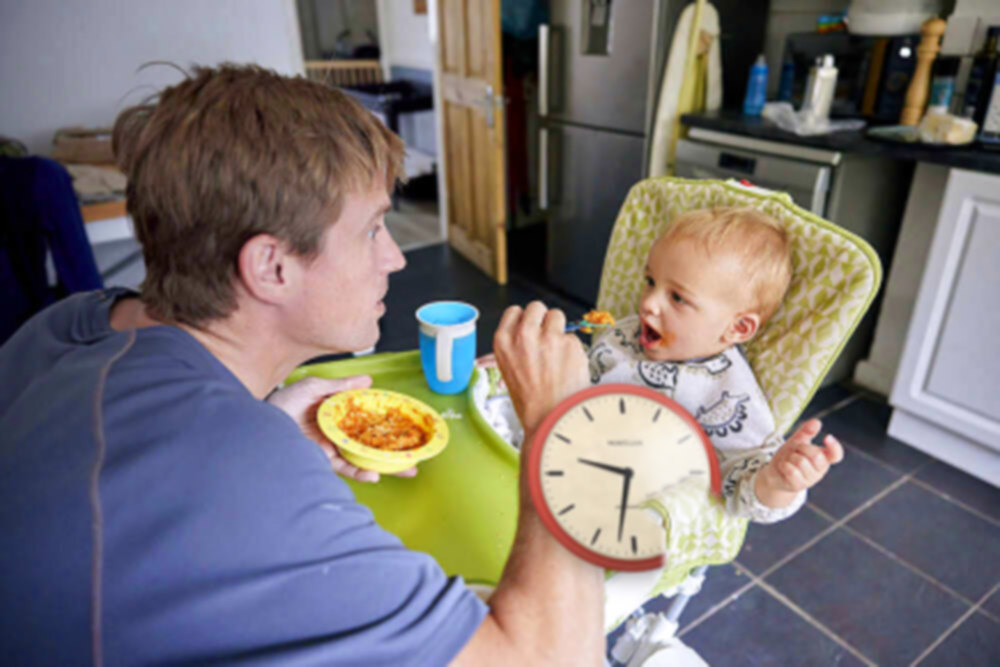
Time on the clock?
9:32
